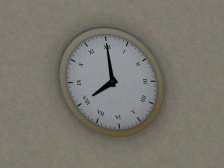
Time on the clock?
8:00
